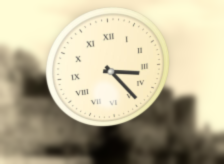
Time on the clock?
3:24
